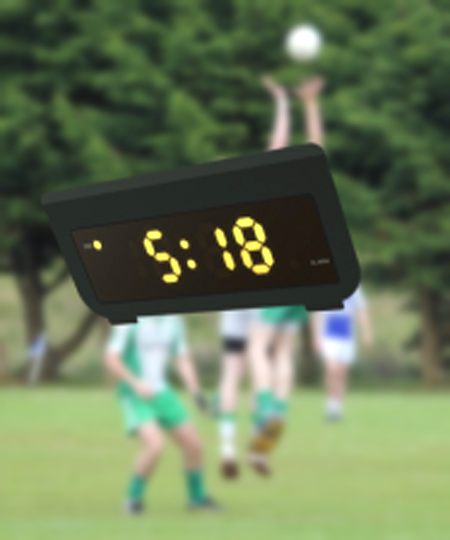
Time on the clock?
5:18
